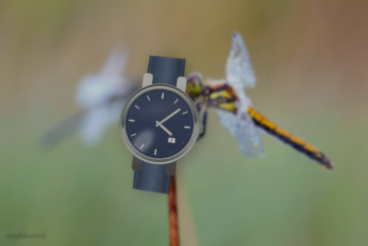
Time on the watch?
4:08
